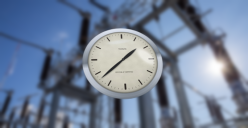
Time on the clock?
1:38
